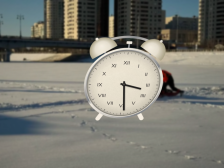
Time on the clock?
3:29
